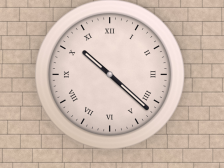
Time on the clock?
10:22
